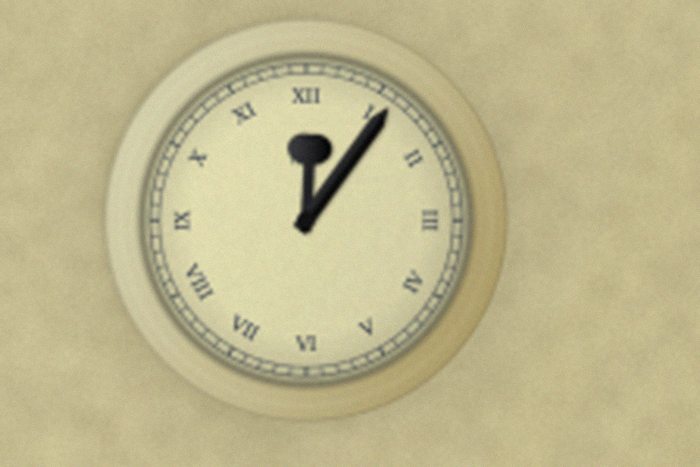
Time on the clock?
12:06
